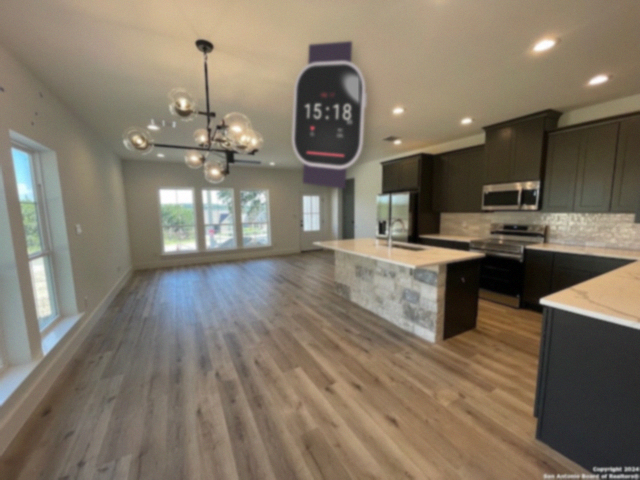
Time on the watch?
15:18
